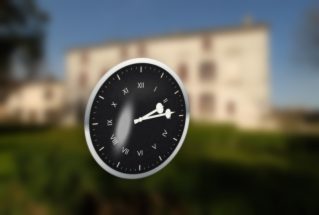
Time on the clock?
2:14
